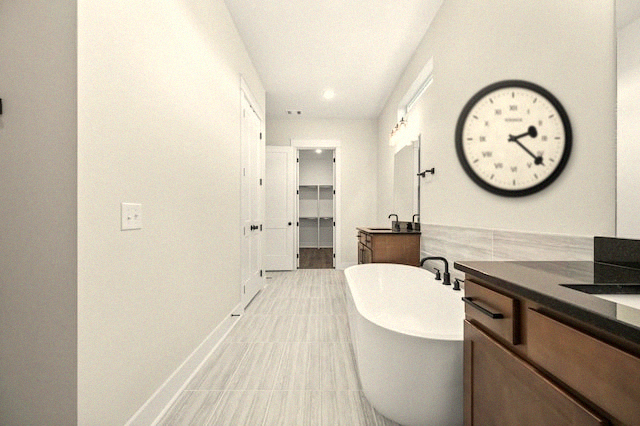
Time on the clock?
2:22
